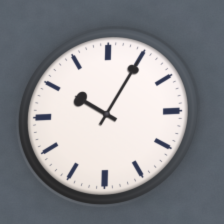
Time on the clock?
10:05
